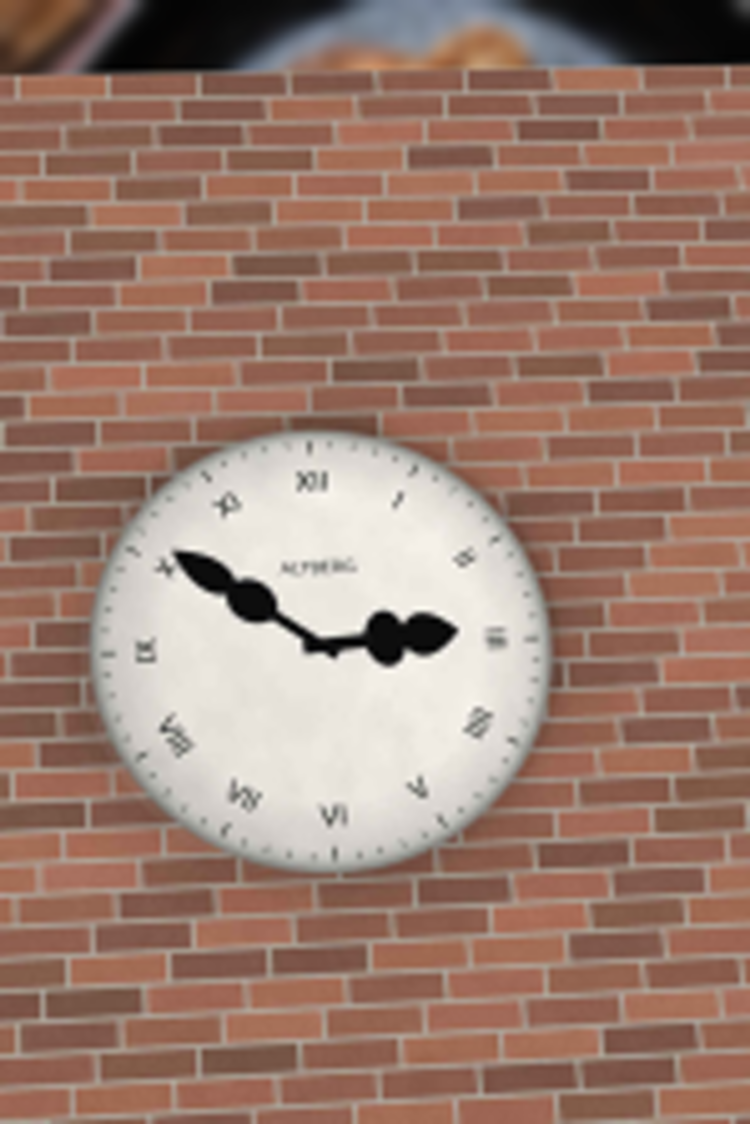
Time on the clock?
2:51
